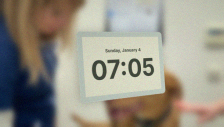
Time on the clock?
7:05
